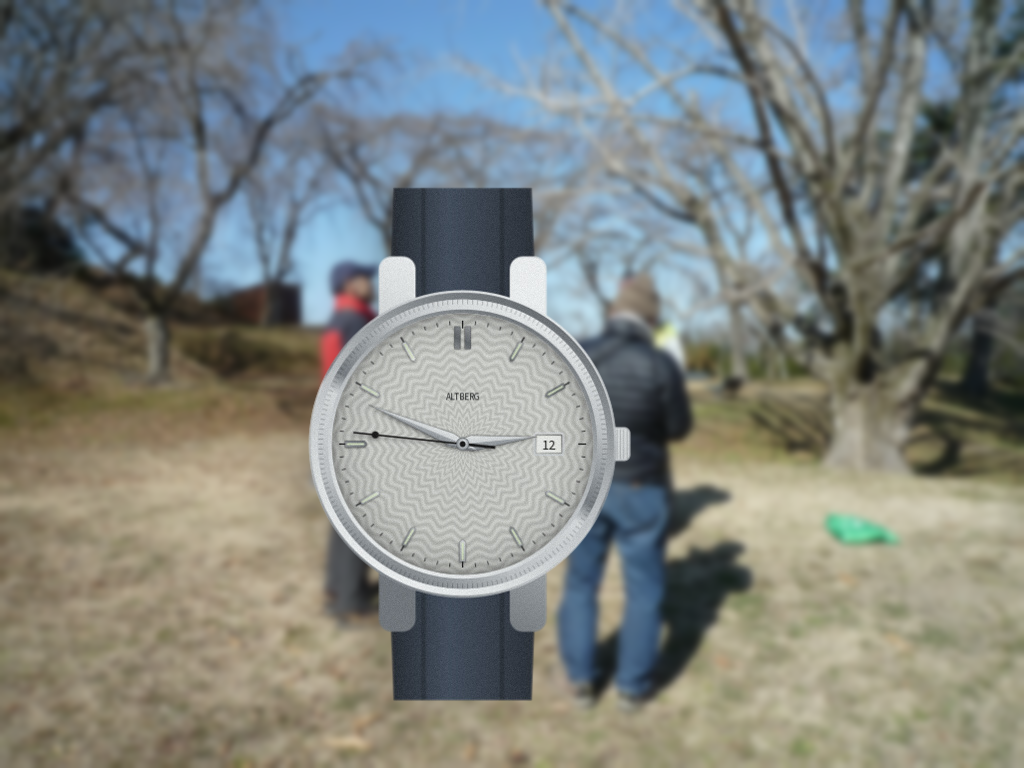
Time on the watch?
2:48:46
